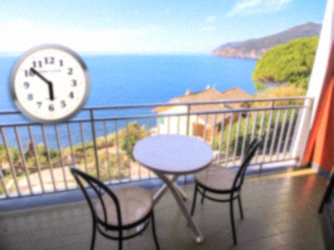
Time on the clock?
5:52
